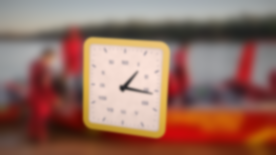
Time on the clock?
1:16
